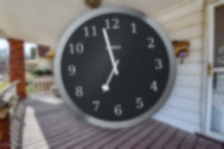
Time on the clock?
6:58
